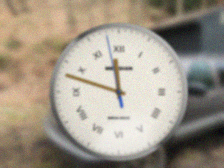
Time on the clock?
11:47:58
